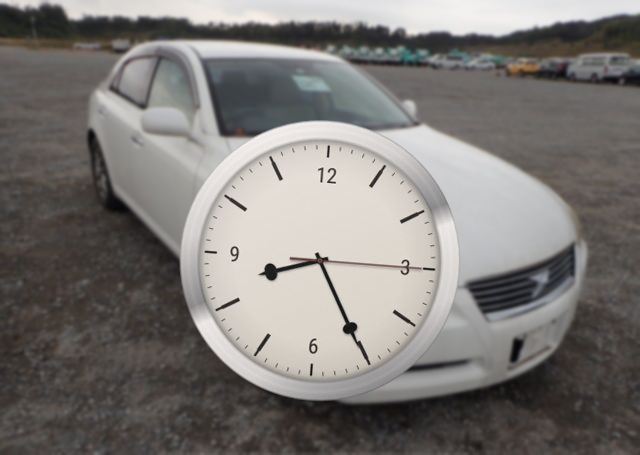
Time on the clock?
8:25:15
